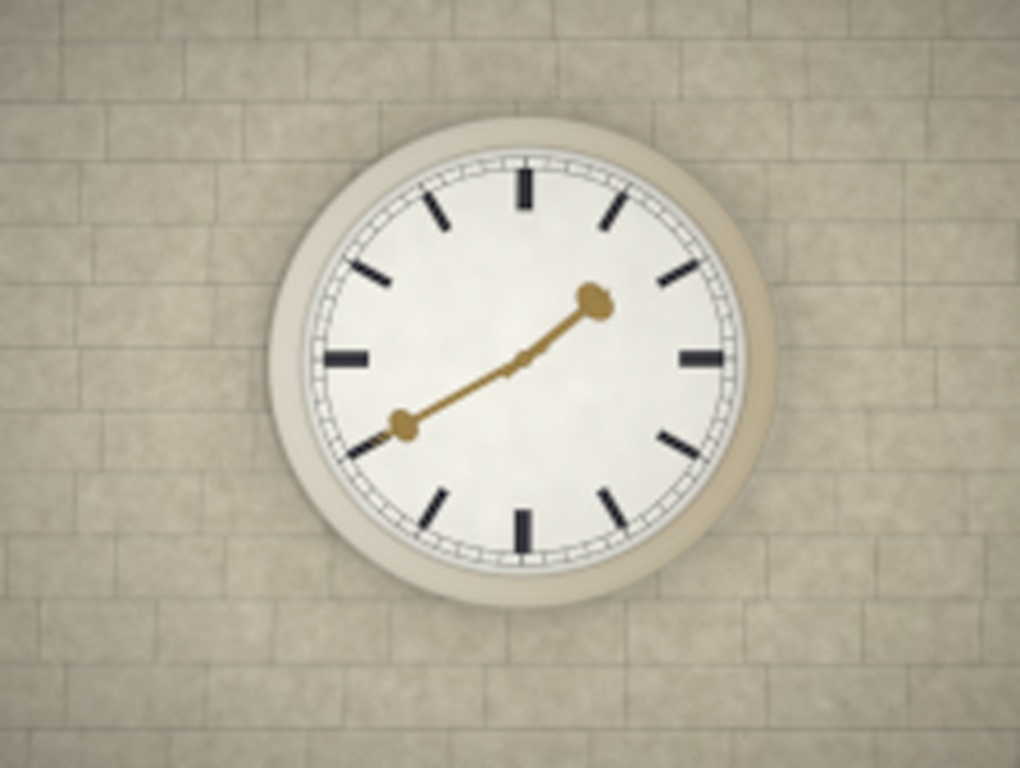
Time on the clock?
1:40
